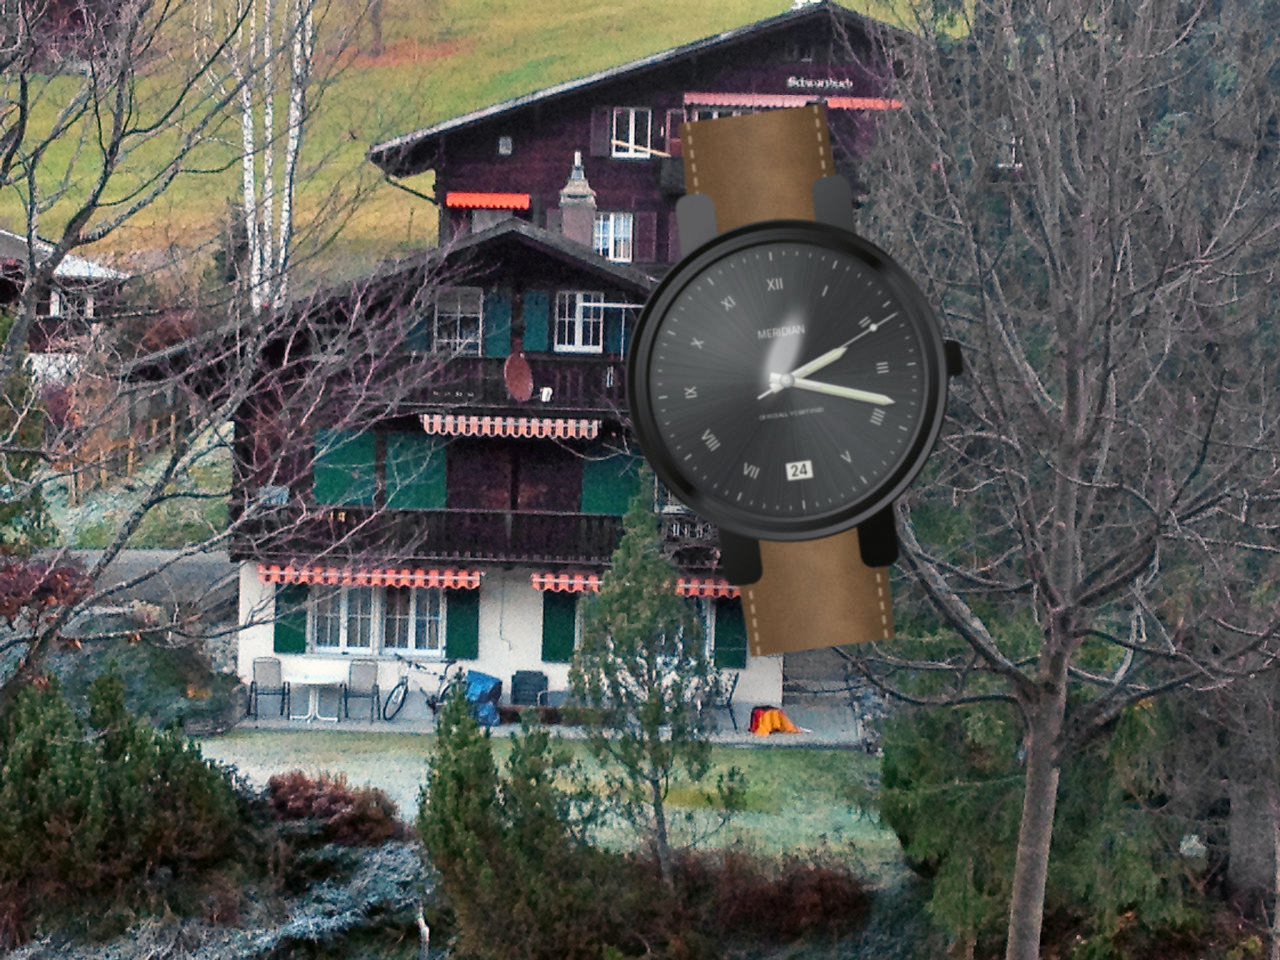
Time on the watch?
2:18:11
